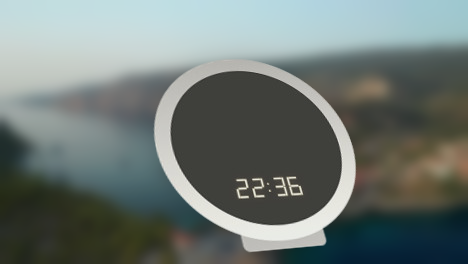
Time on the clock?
22:36
